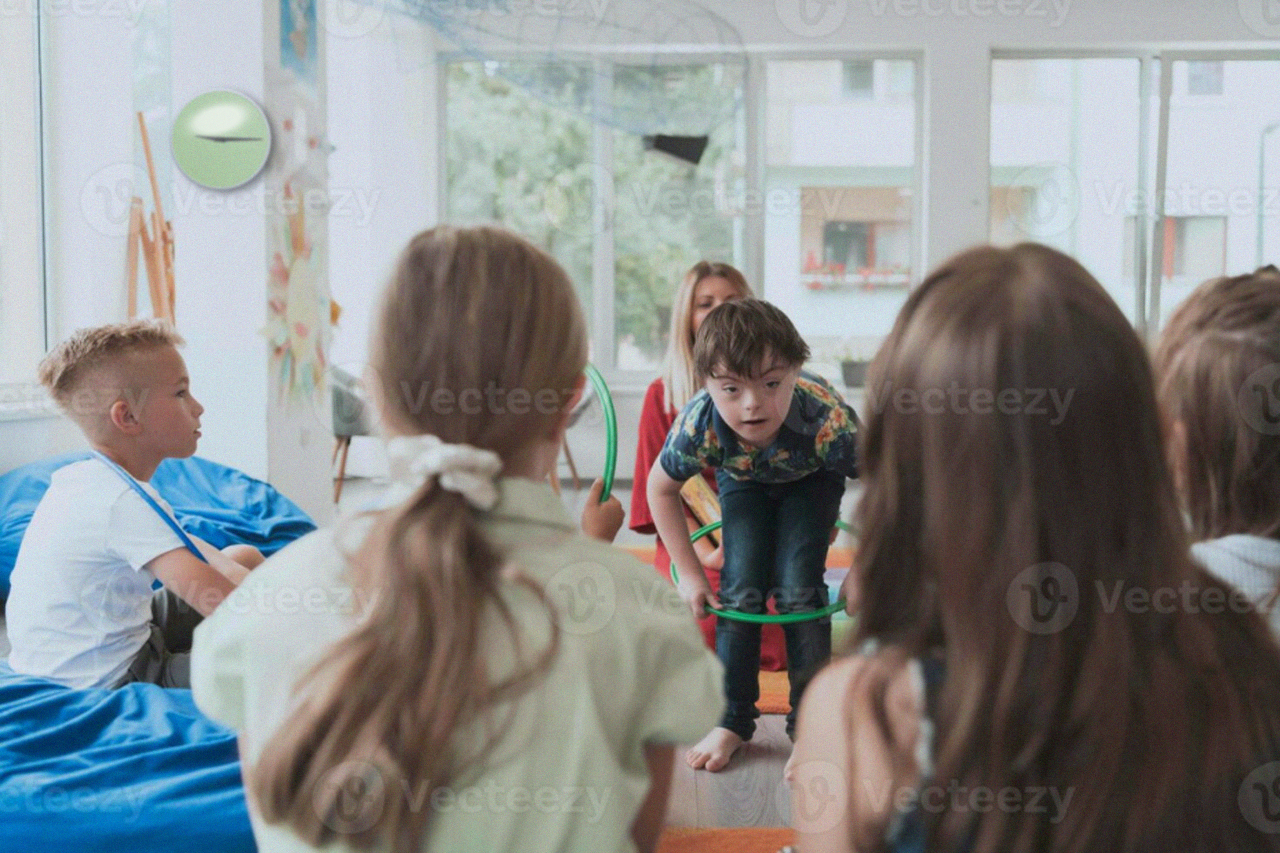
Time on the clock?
9:15
